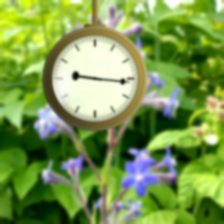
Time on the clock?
9:16
